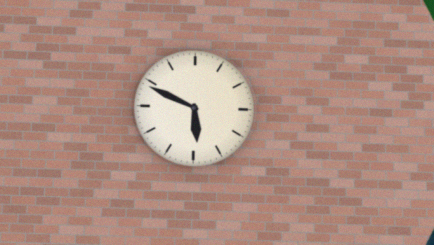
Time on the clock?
5:49
